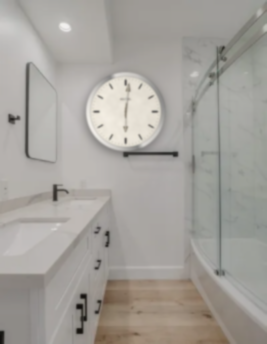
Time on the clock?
6:01
